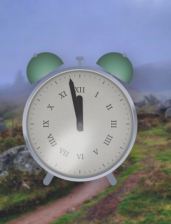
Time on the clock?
11:58
